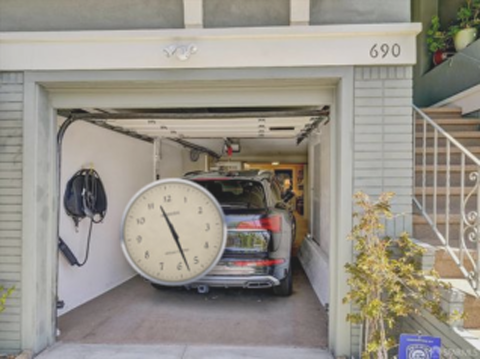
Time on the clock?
11:28
